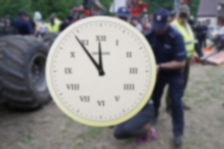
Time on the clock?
11:54
